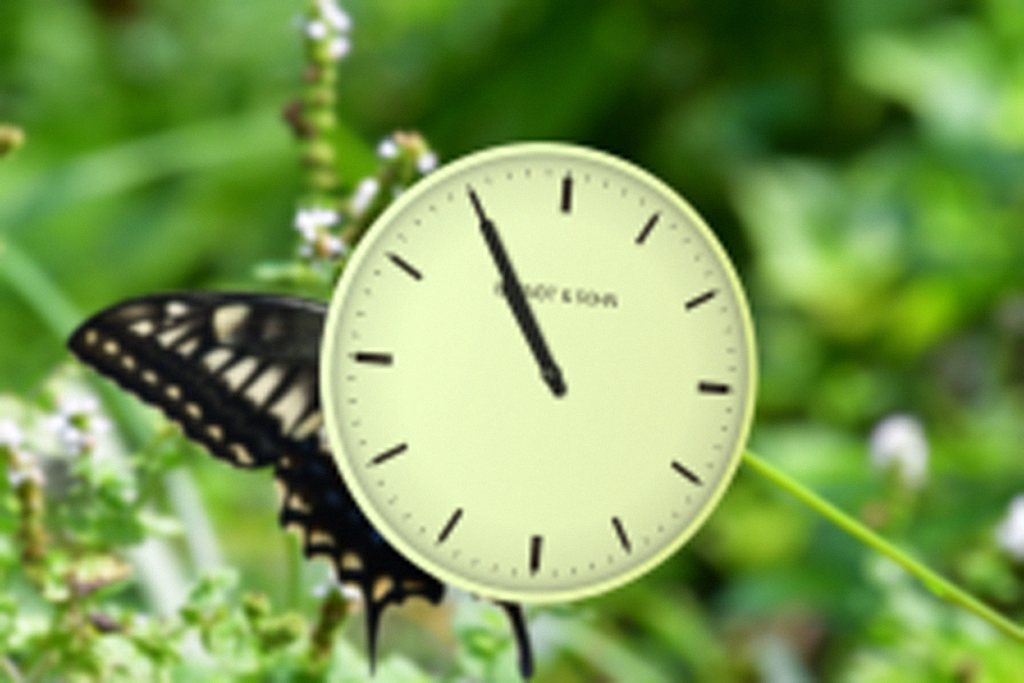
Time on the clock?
10:55
